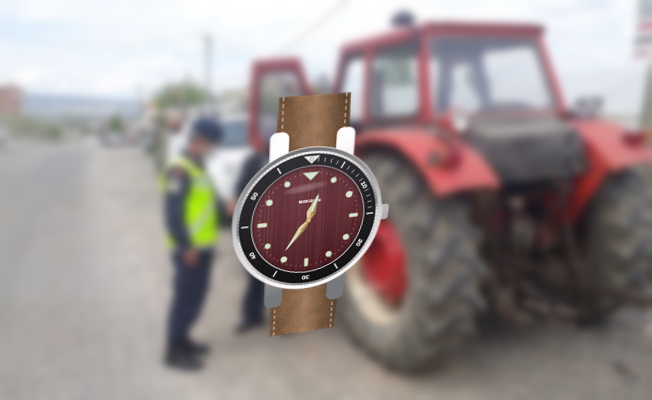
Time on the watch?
12:36
